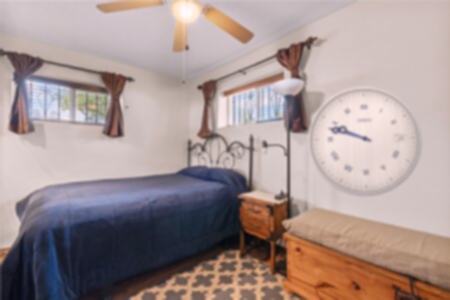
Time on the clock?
9:48
